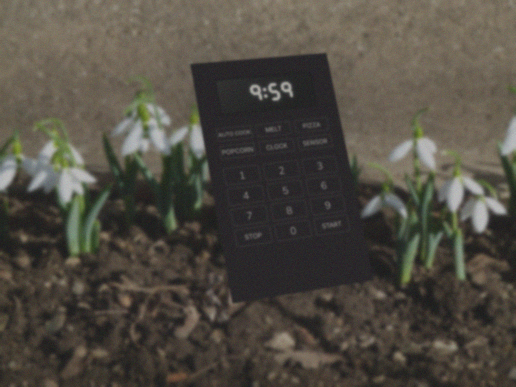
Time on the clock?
9:59
